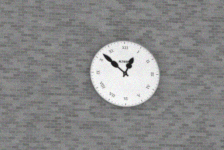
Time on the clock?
12:52
